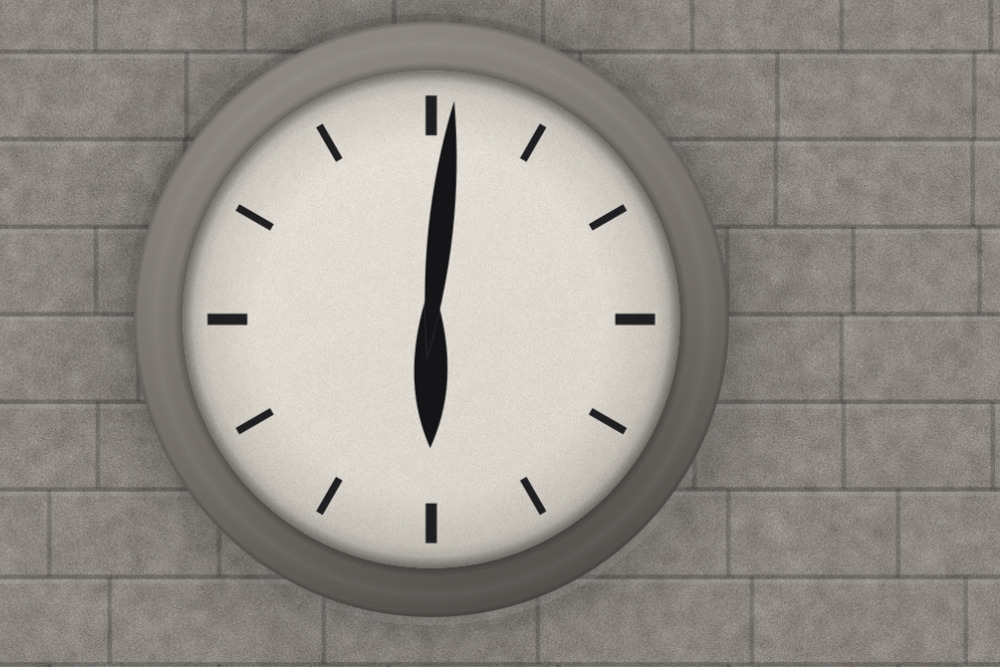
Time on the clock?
6:01
